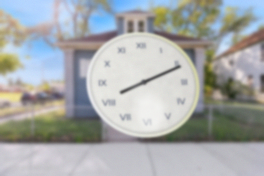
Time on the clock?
8:11
